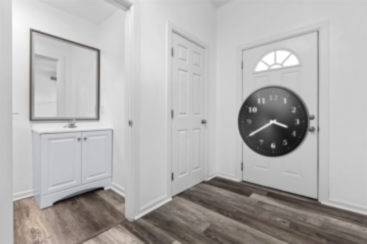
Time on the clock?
3:40
